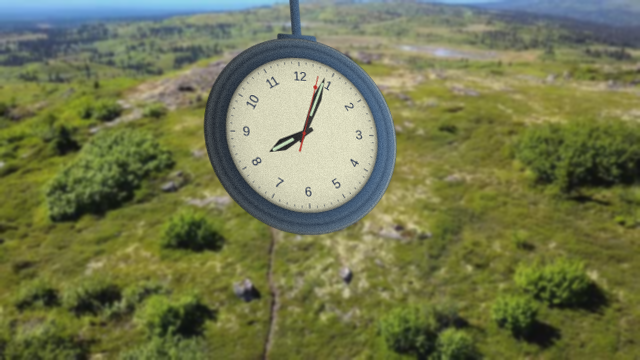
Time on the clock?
8:04:03
